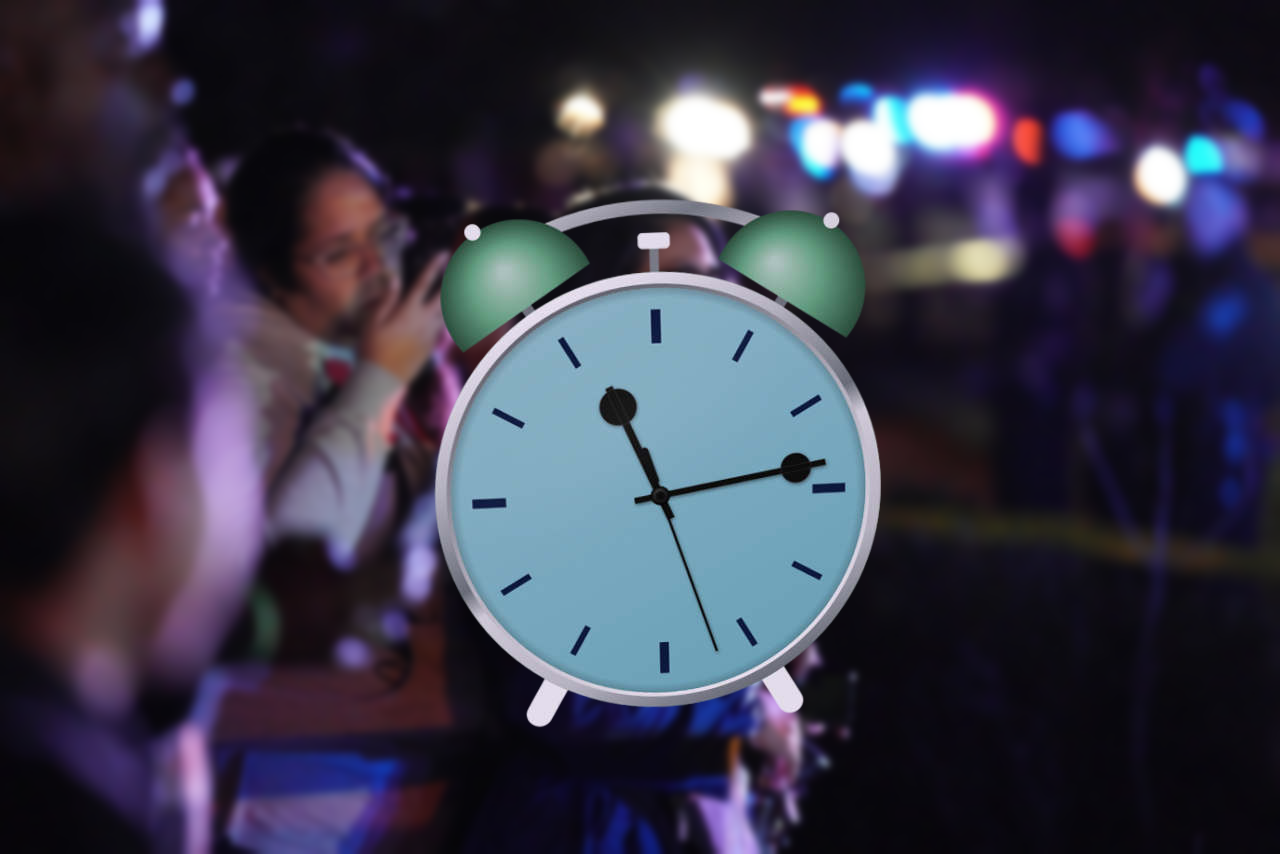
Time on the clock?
11:13:27
